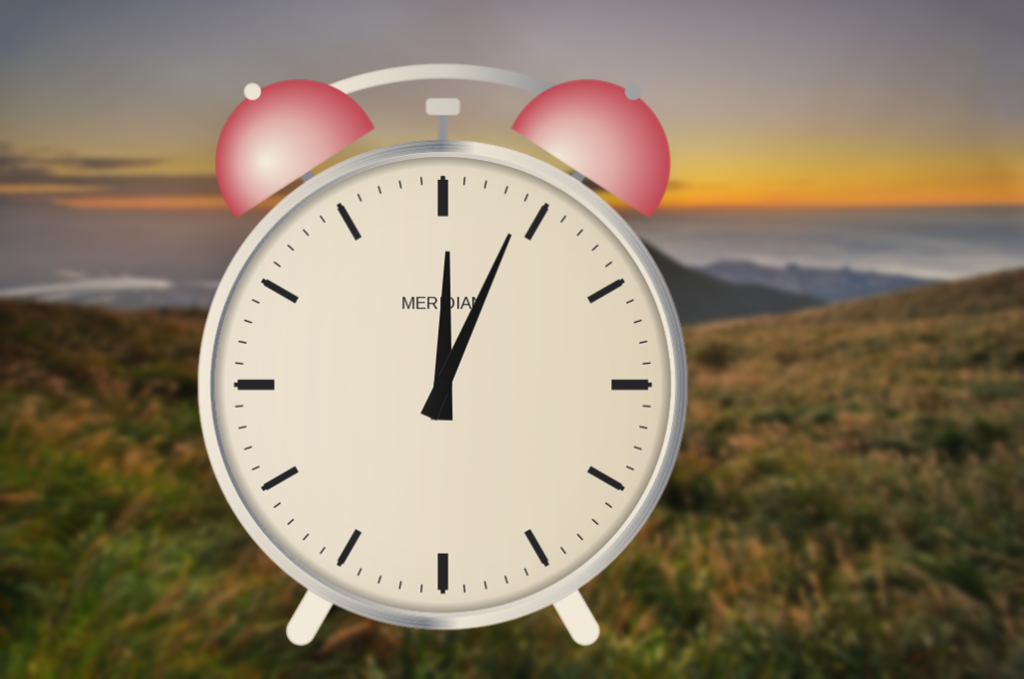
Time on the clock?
12:04
